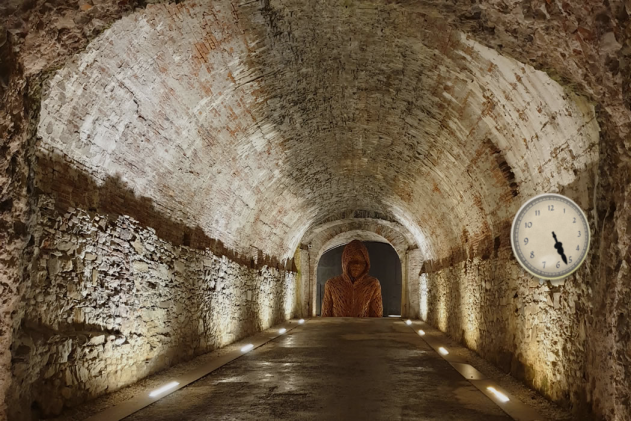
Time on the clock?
5:27
